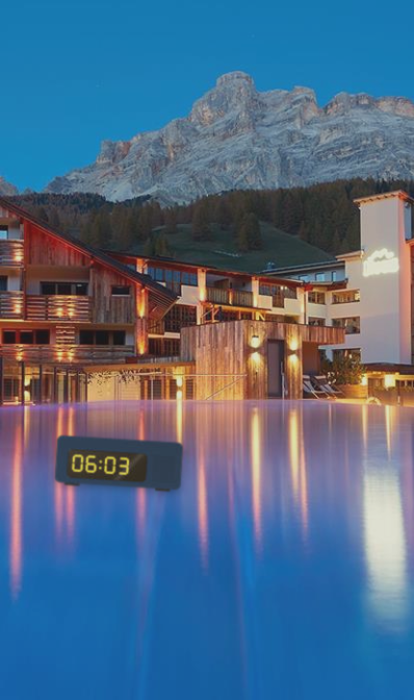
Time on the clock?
6:03
